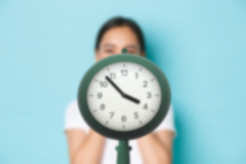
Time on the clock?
3:53
